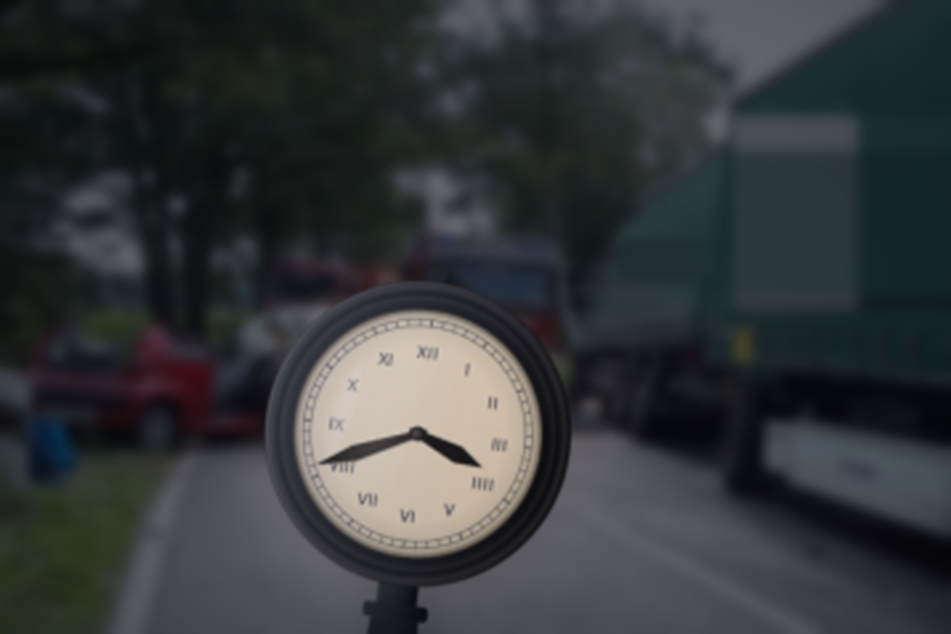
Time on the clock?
3:41
